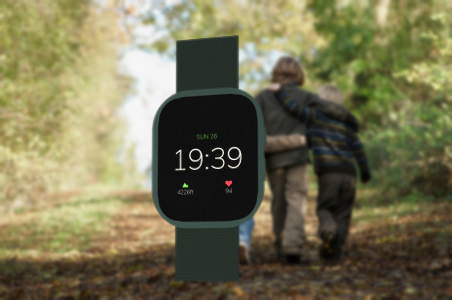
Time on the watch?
19:39
